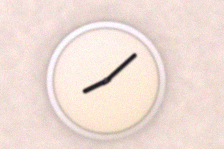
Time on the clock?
8:08
